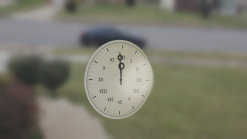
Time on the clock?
11:59
